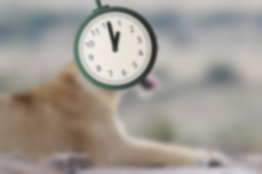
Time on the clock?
1:01
